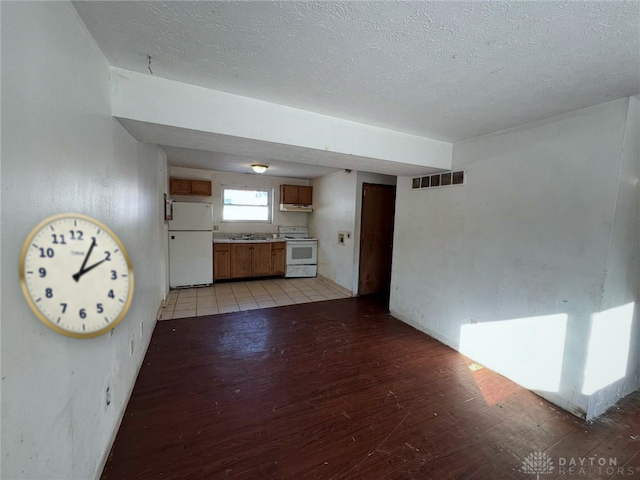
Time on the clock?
2:05
